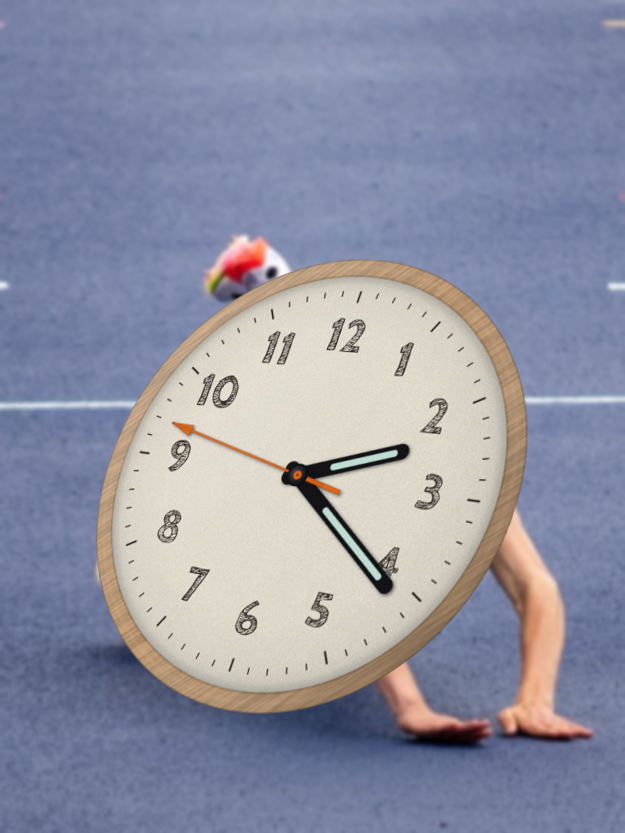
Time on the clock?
2:20:47
